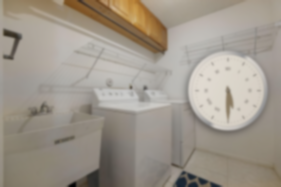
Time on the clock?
5:30
